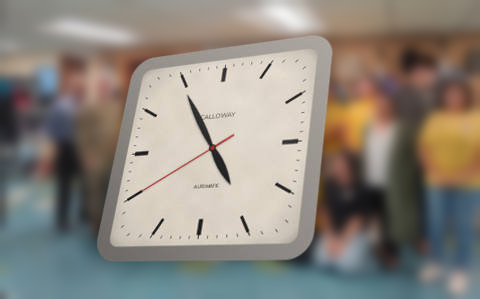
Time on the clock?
4:54:40
